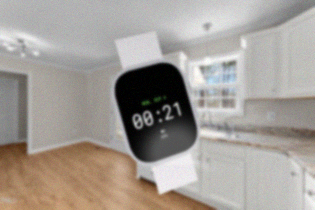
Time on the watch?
0:21
